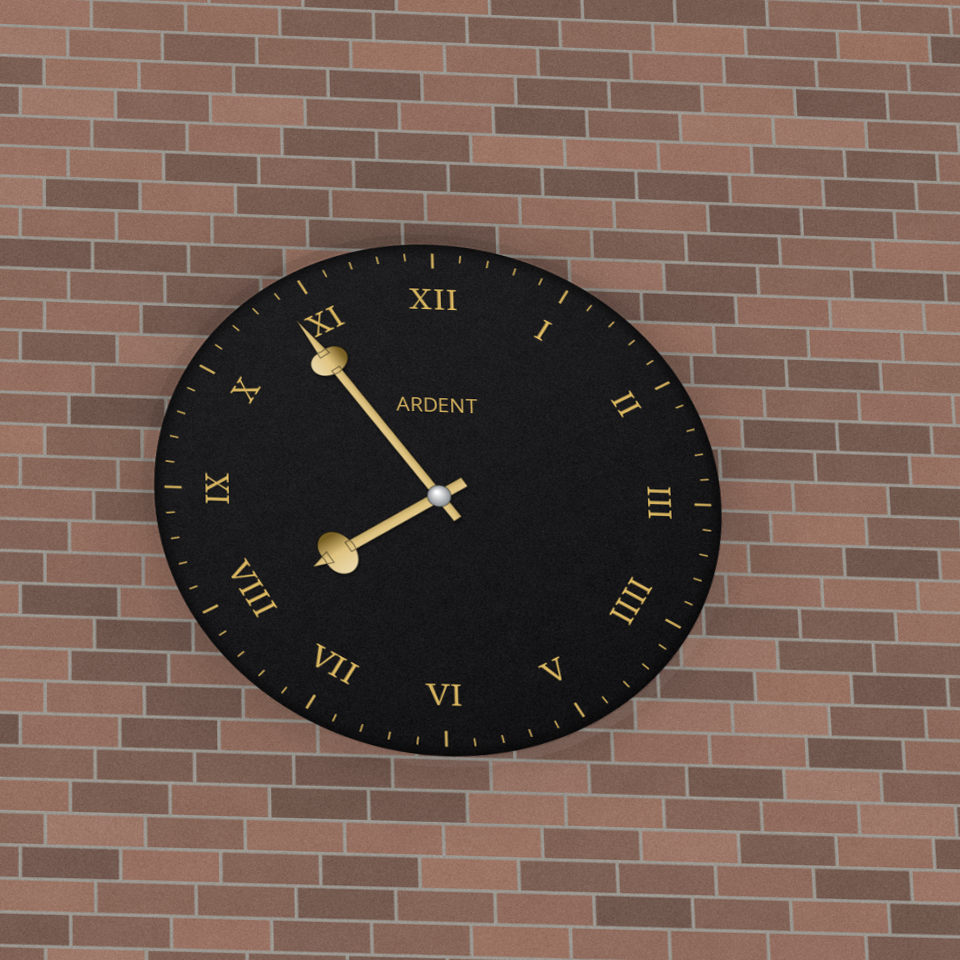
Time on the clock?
7:54
